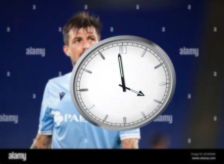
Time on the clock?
3:59
